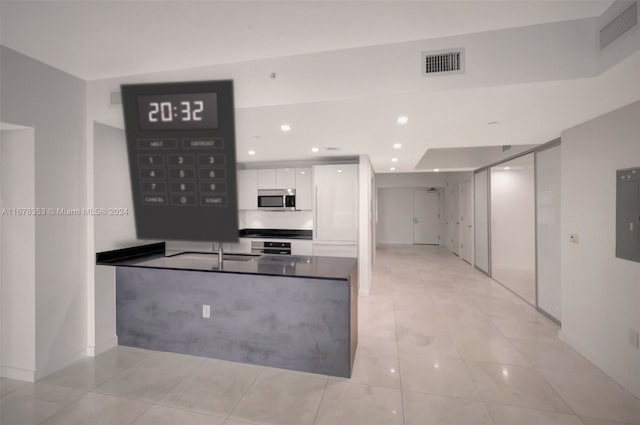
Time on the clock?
20:32
